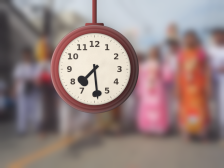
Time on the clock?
7:29
